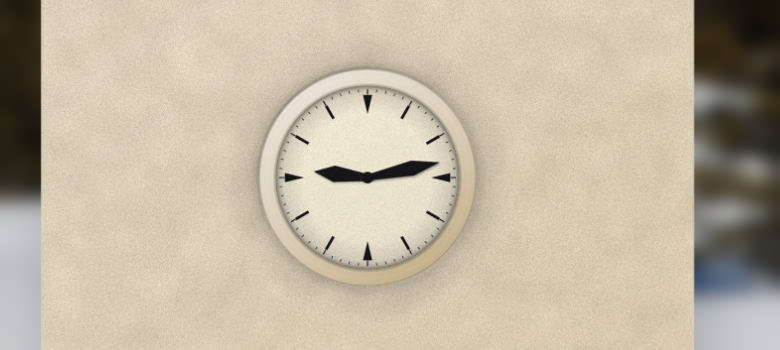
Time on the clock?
9:13
